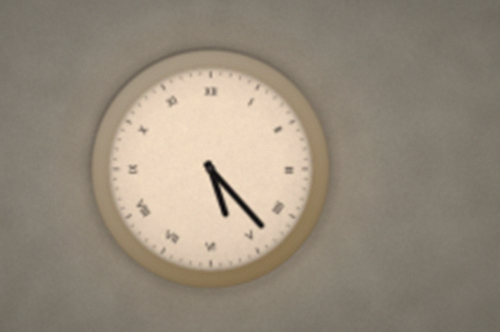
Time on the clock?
5:23
